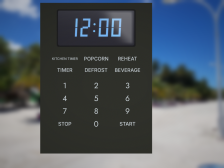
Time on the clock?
12:00
